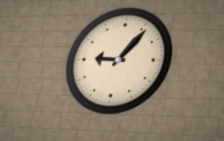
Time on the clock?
9:06
